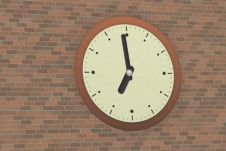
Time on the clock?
6:59
